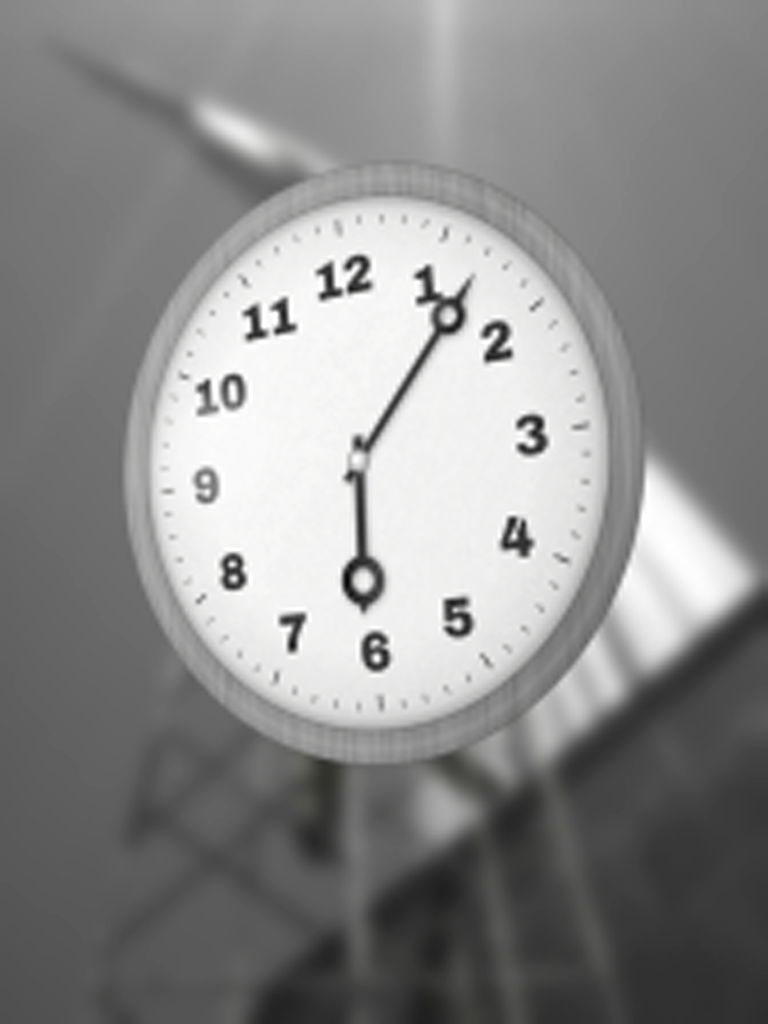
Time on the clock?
6:07
